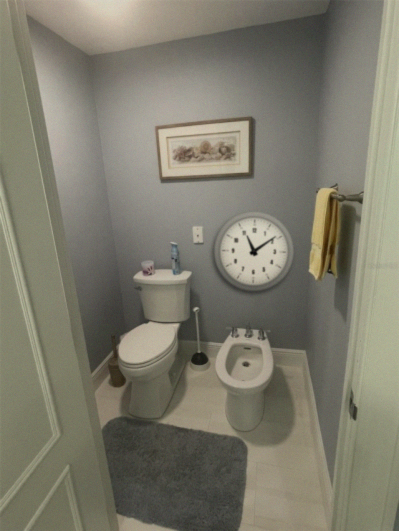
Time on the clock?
11:09
